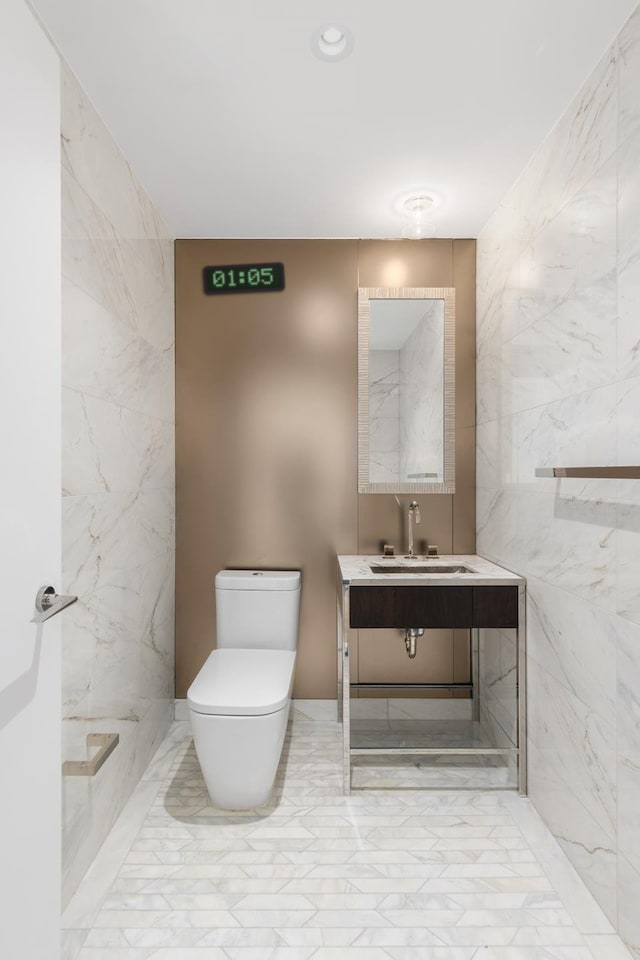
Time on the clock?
1:05
